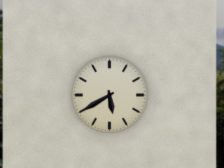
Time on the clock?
5:40
